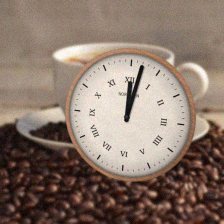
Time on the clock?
12:02
